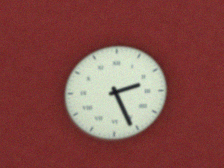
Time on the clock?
2:26
